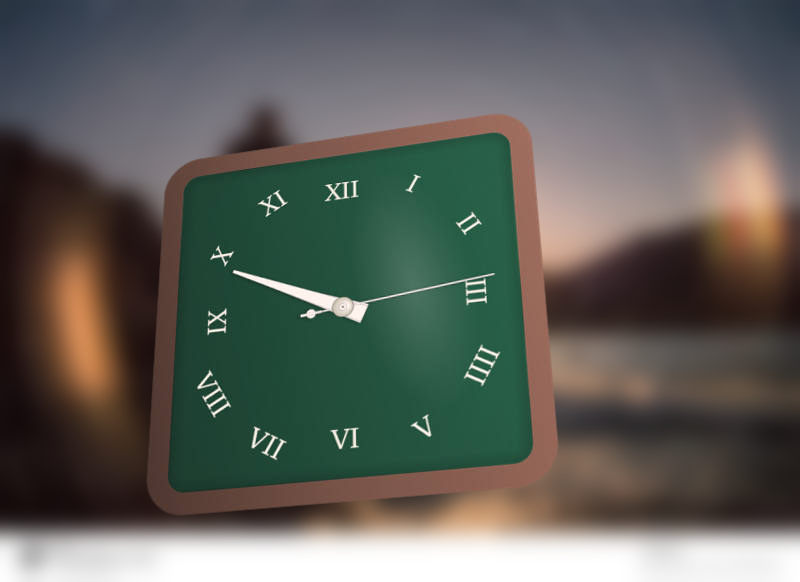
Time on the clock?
9:49:14
